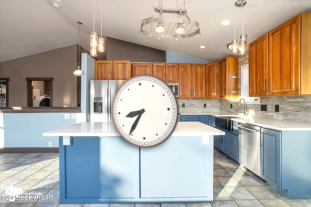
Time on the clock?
8:36
